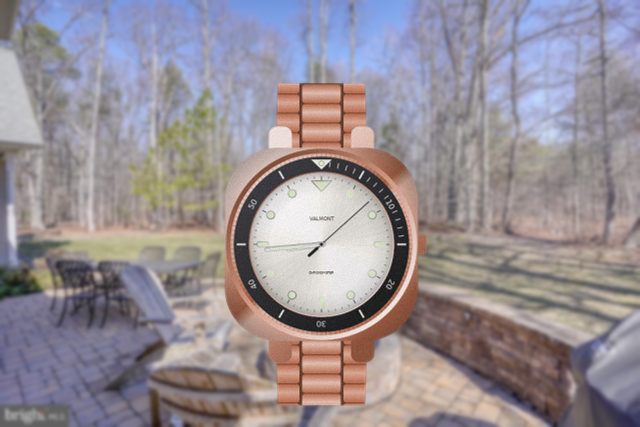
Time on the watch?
8:44:08
